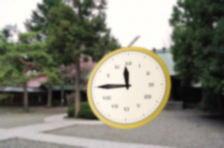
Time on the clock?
11:45
